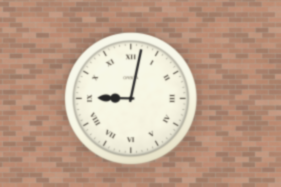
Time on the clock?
9:02
